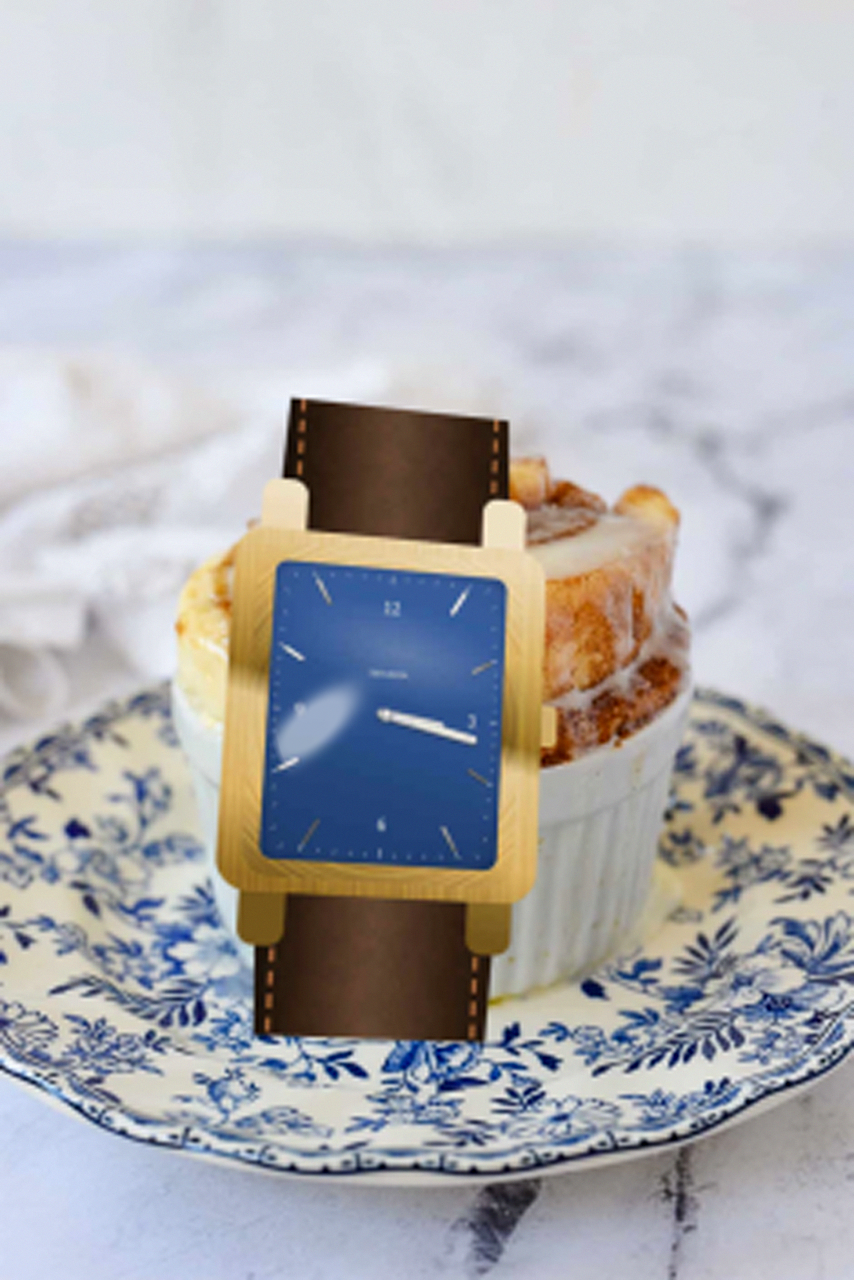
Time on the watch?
3:17
